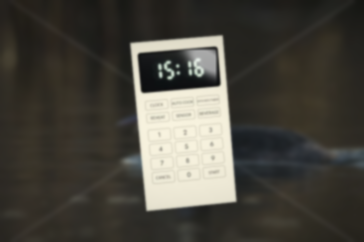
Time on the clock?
15:16
